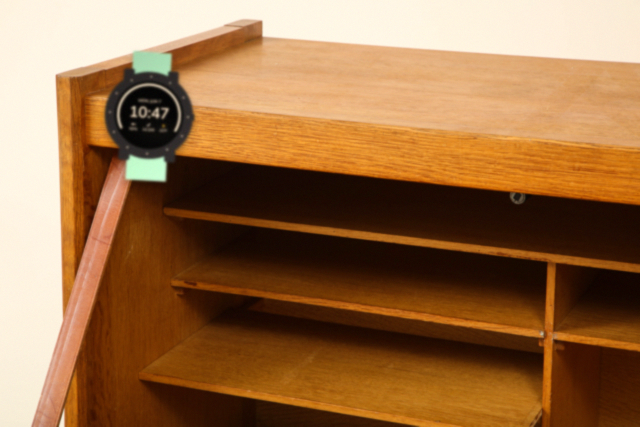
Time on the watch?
10:47
